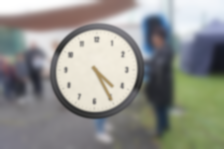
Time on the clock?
4:25
